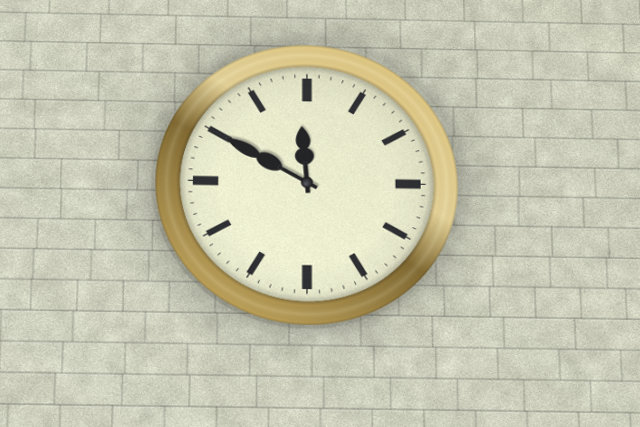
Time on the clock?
11:50
